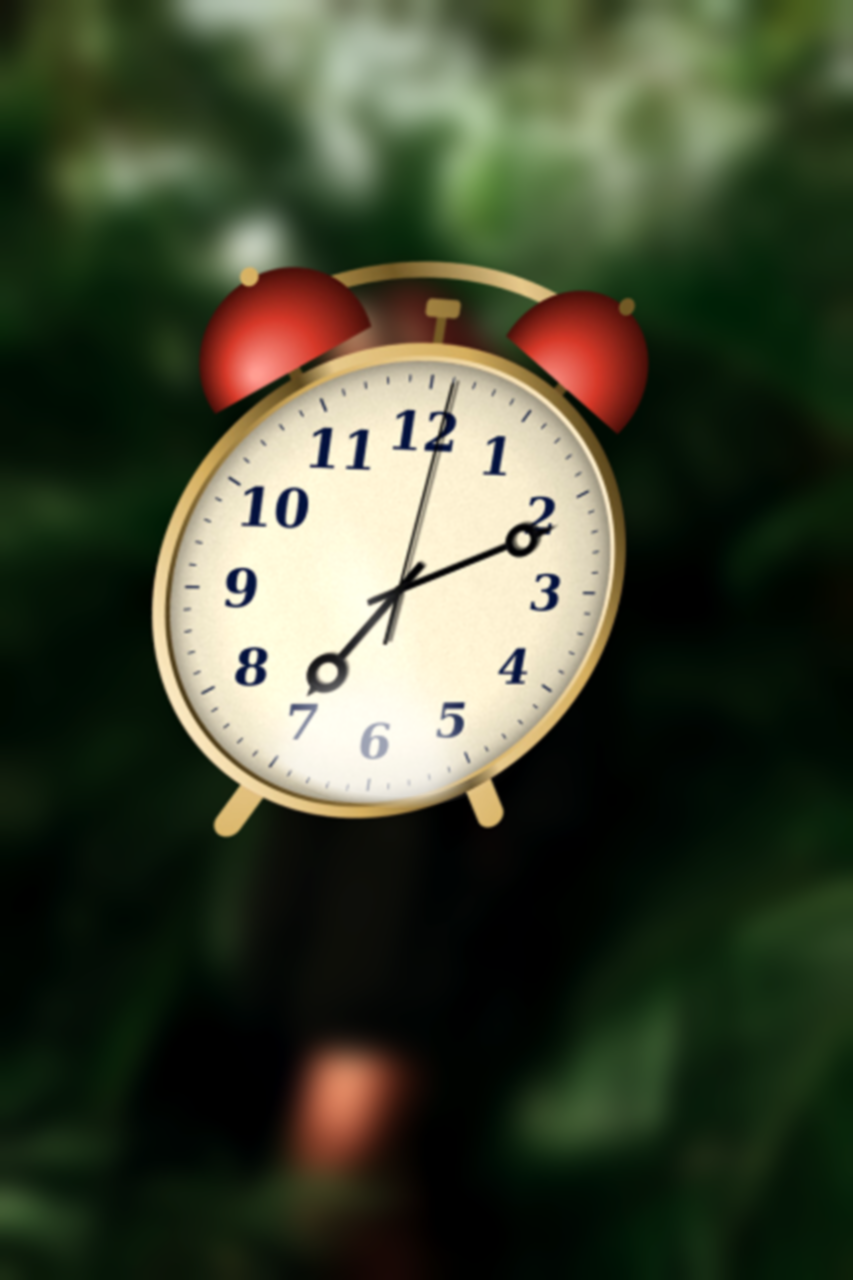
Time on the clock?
7:11:01
